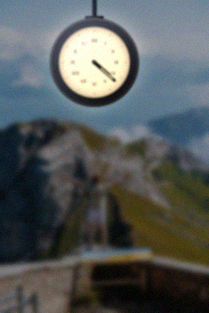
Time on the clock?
4:22
